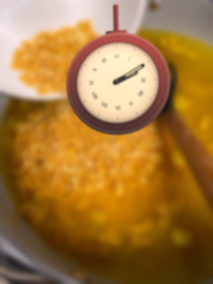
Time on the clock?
2:10
